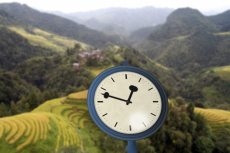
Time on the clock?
12:48
